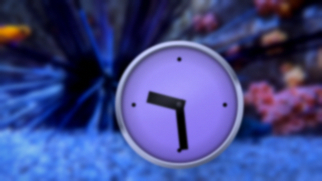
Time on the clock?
9:29
